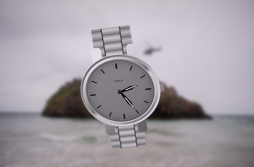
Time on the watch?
2:25
